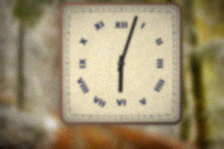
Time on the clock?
6:03
